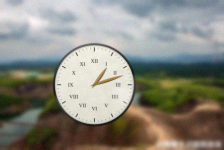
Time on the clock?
1:12
